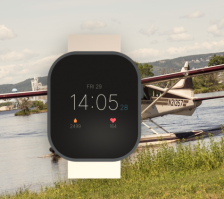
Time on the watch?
14:05:28
